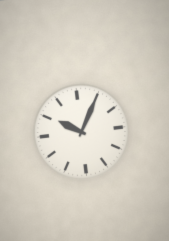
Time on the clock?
10:05
